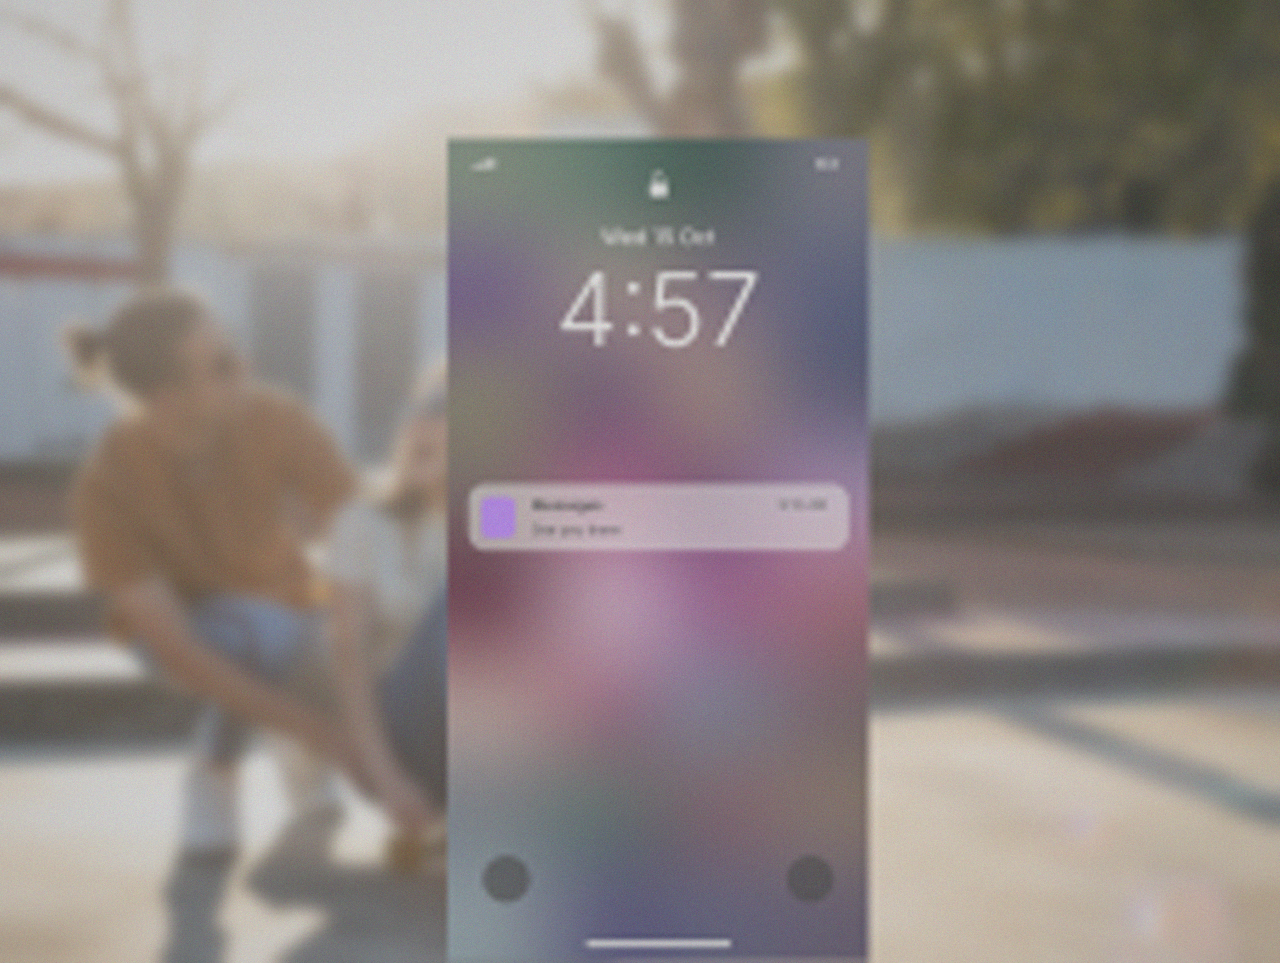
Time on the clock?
4:57
